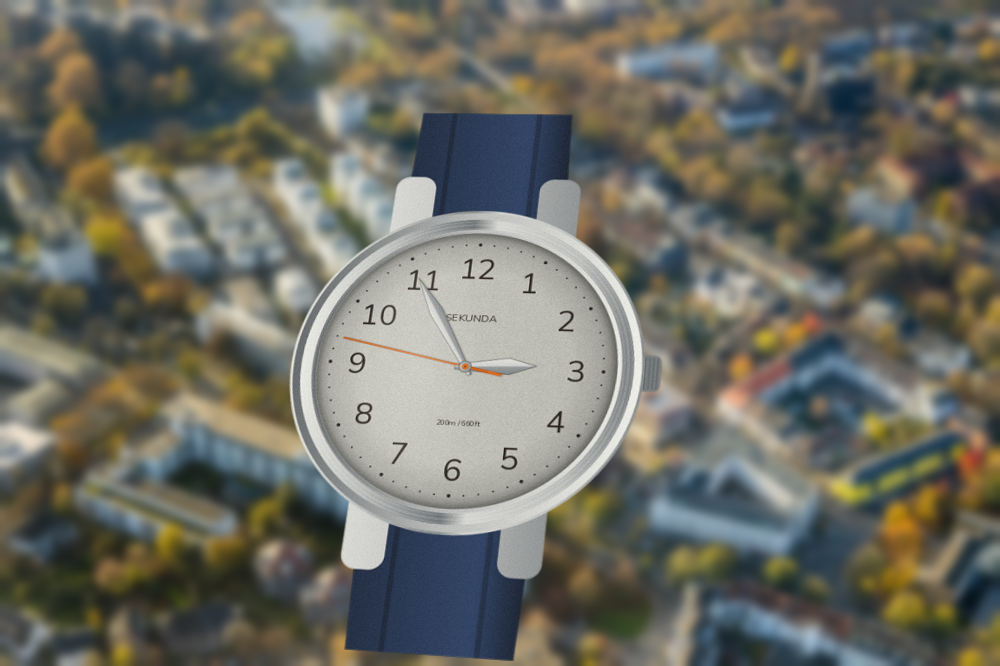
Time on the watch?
2:54:47
